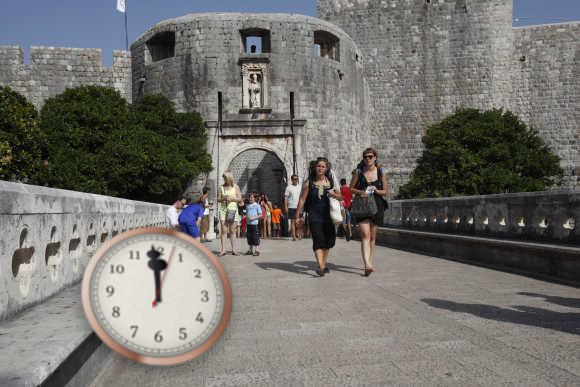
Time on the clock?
11:59:03
